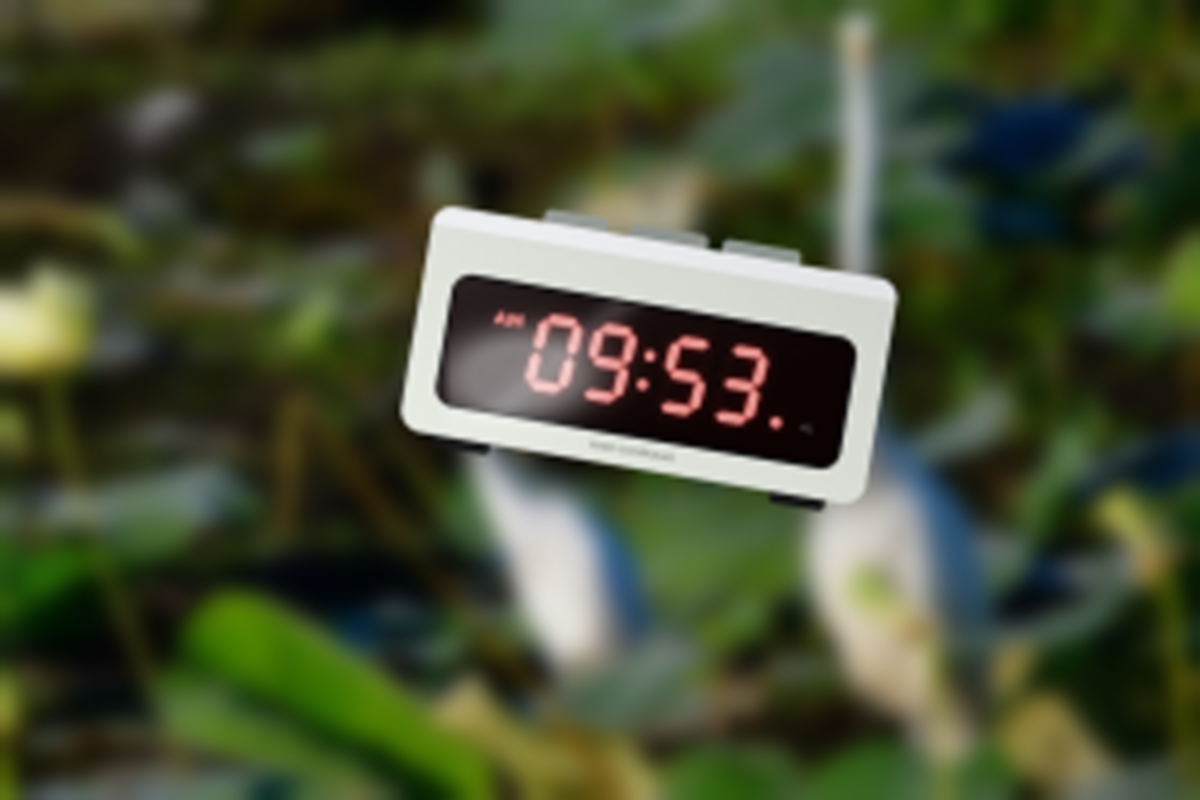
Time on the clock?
9:53
